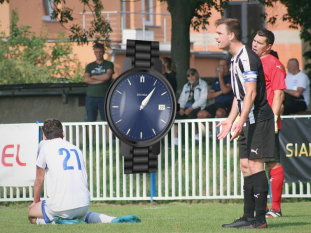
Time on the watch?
1:06
